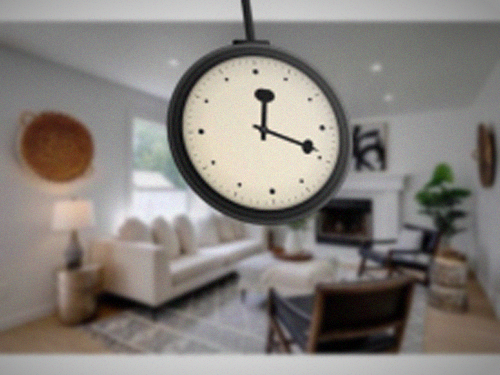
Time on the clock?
12:19
